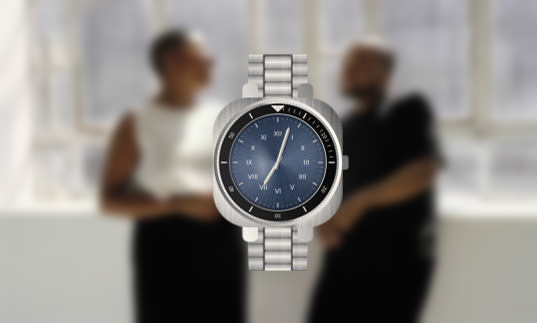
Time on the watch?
7:03
